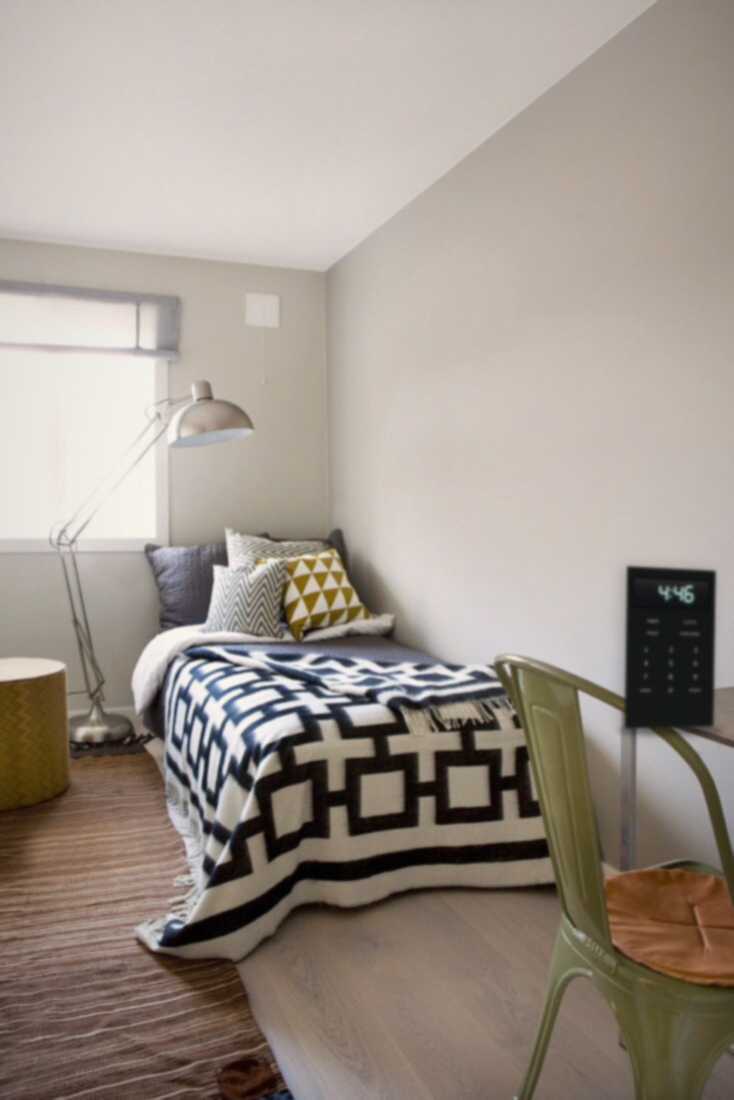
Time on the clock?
4:46
